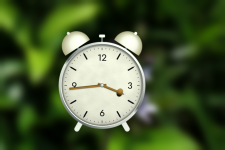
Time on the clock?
3:44
